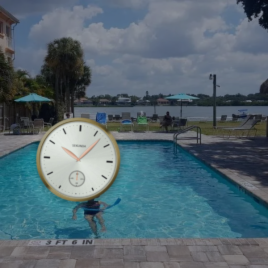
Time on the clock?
10:07
